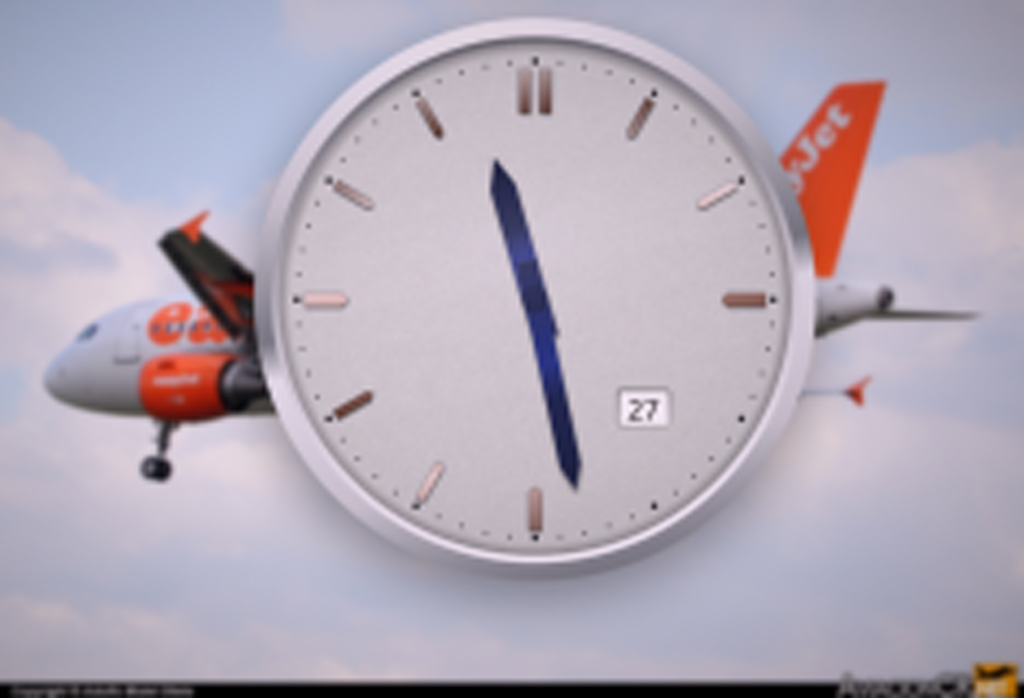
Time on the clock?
11:28
